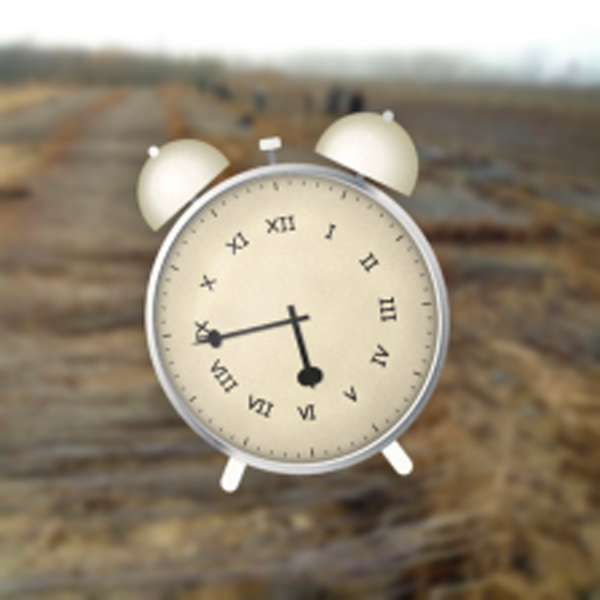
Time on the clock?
5:44
